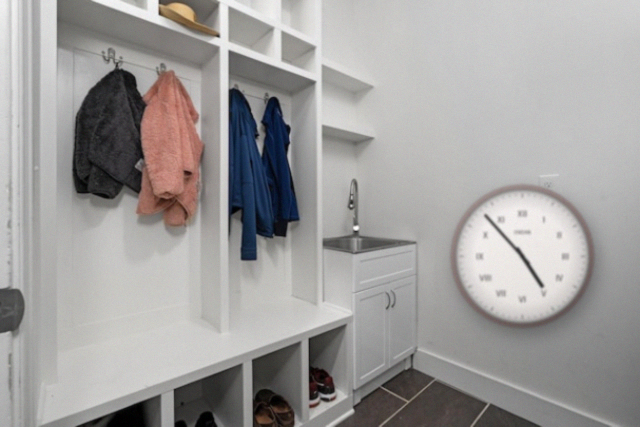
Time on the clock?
4:53
